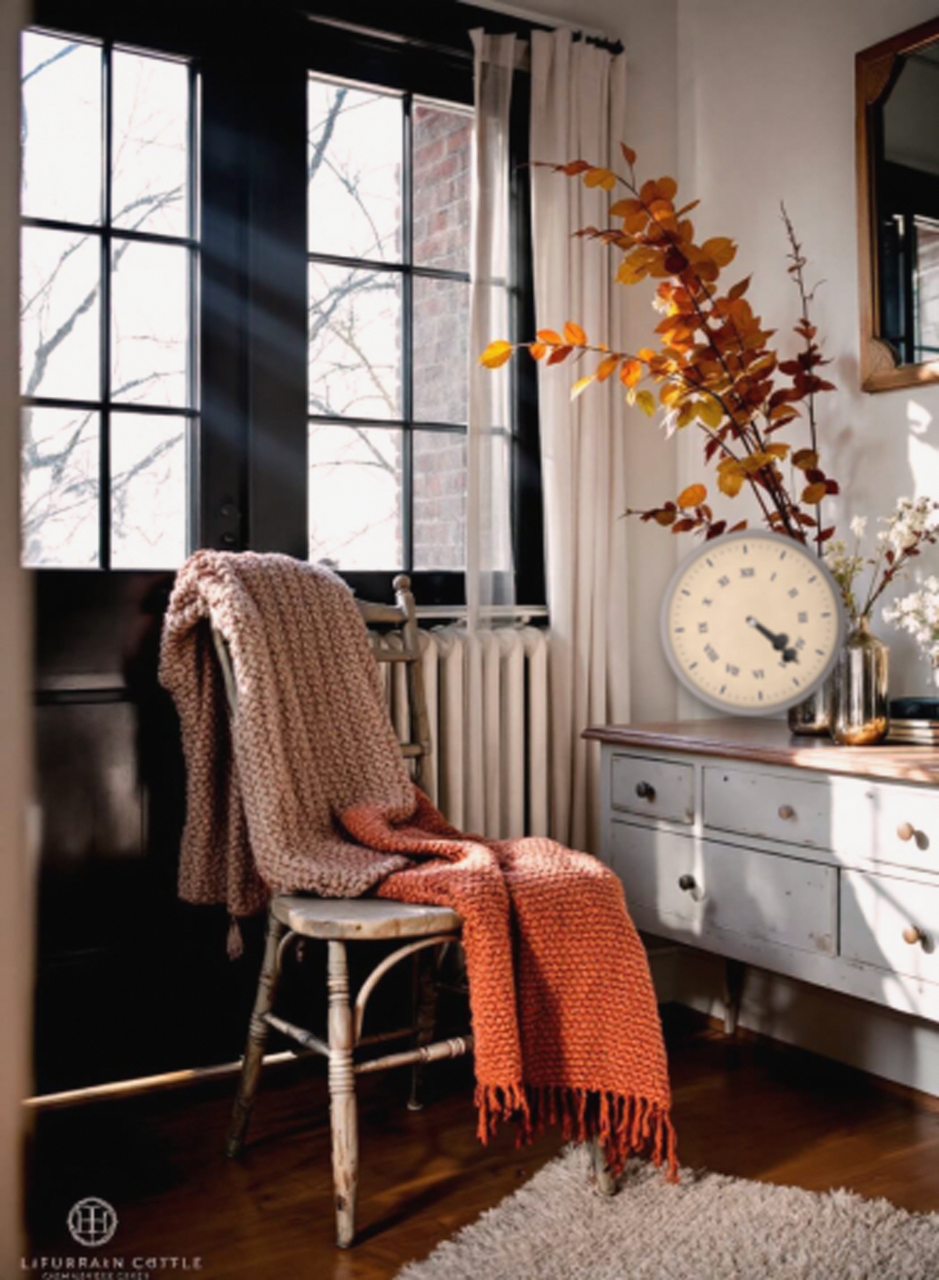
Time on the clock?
4:23
